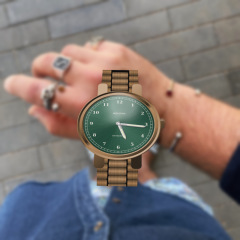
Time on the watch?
5:16
